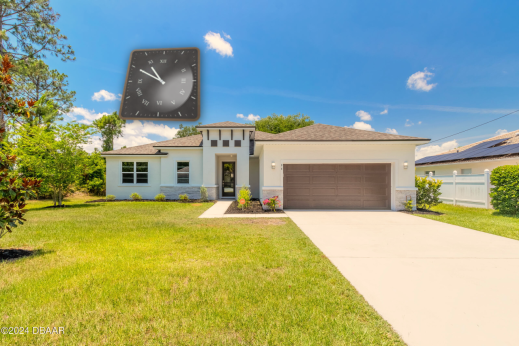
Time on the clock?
10:50
